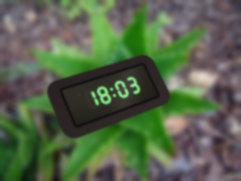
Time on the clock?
18:03
